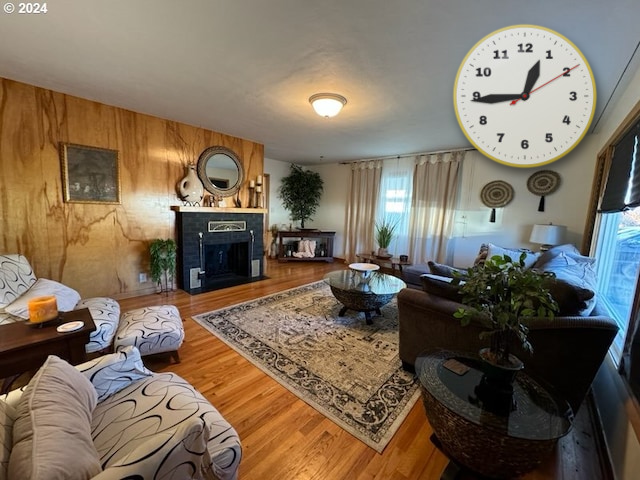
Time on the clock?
12:44:10
